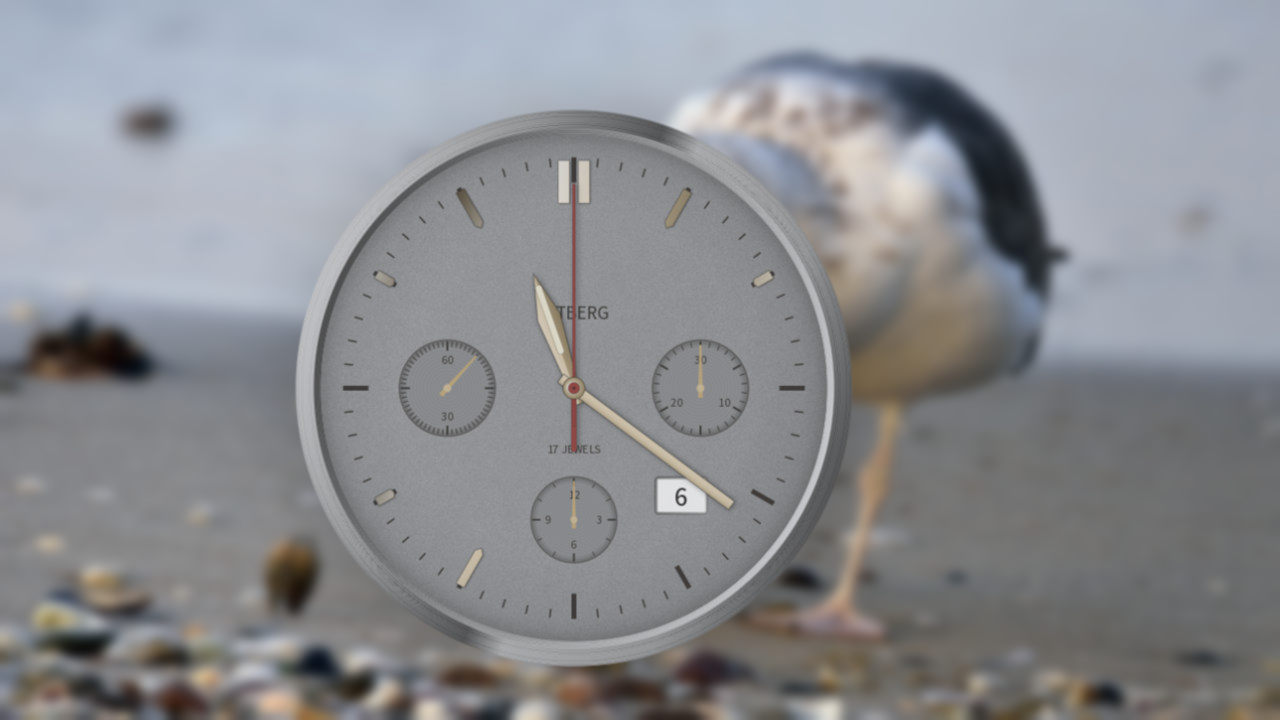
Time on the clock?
11:21:07
